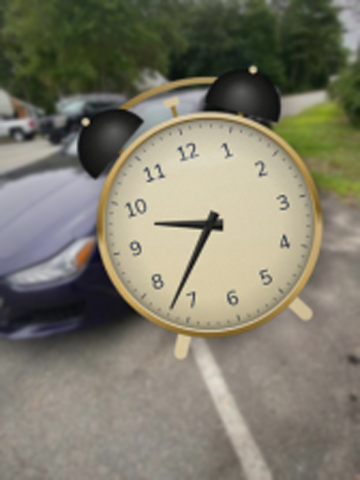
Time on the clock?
9:37
